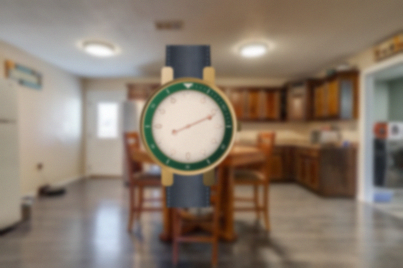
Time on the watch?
8:11
